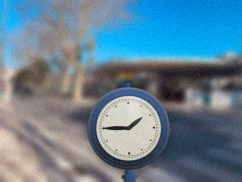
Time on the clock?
1:45
